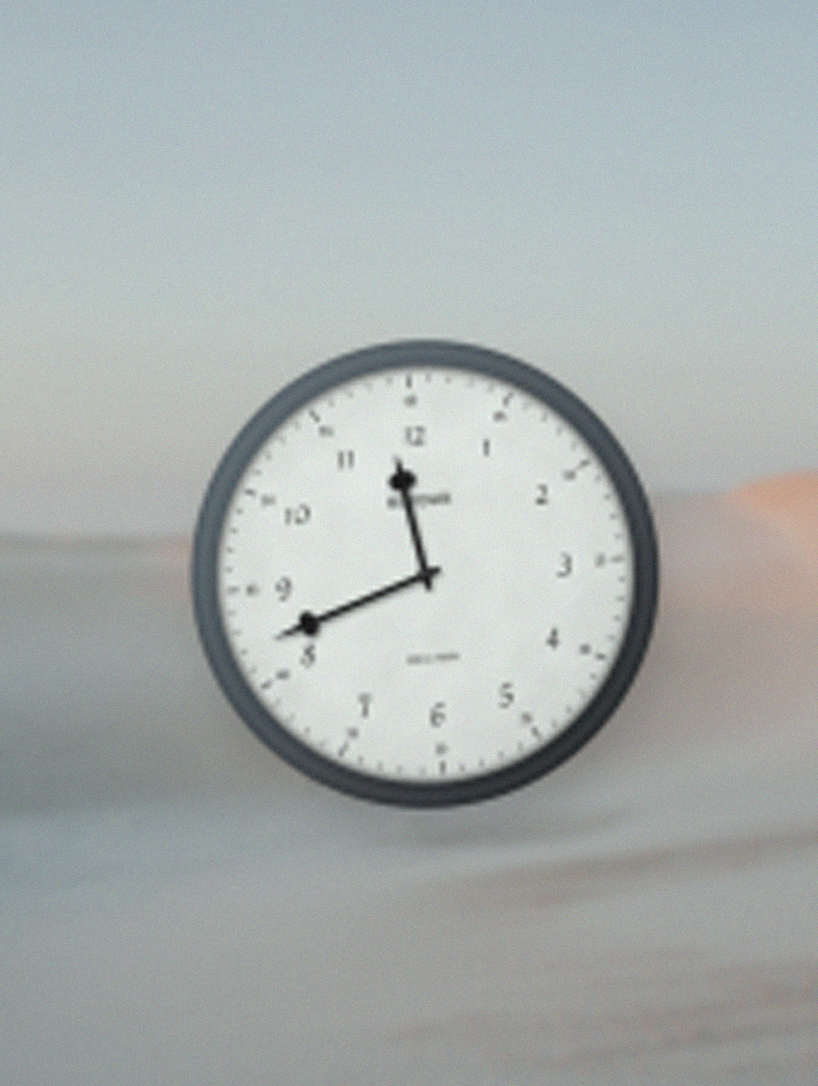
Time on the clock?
11:42
